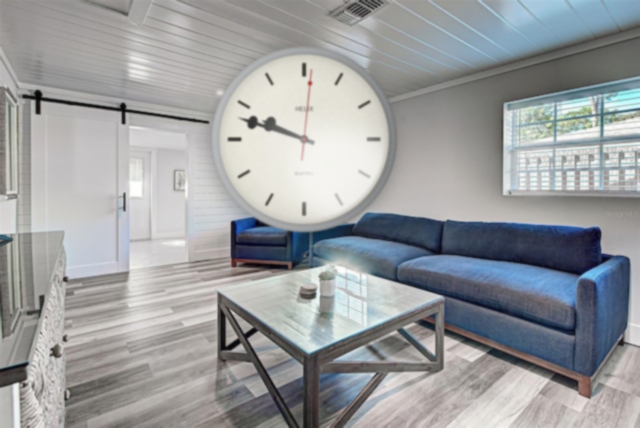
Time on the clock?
9:48:01
